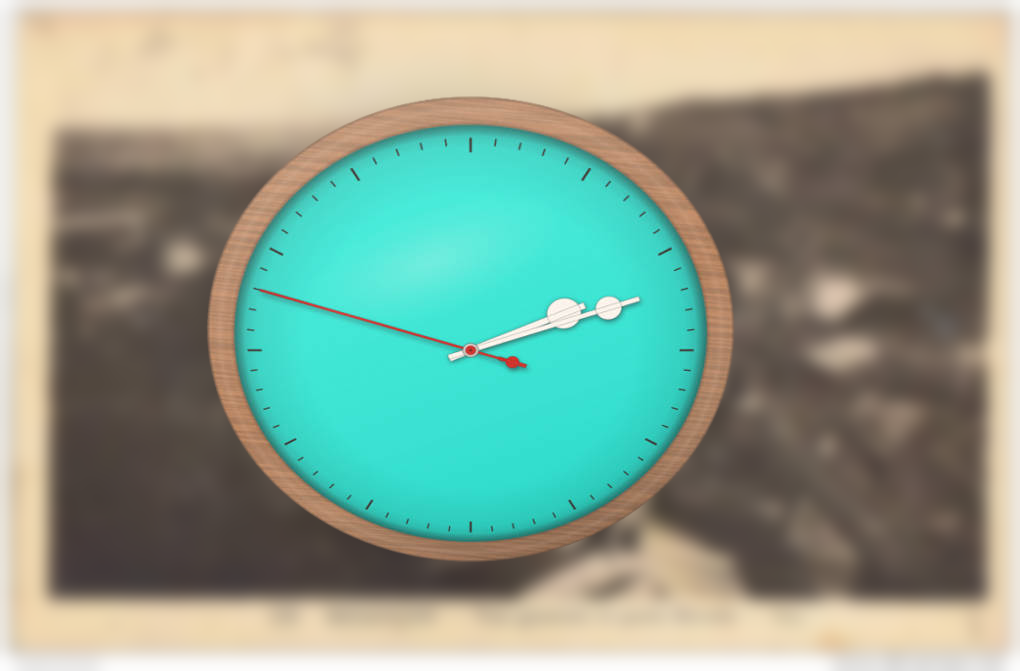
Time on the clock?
2:11:48
